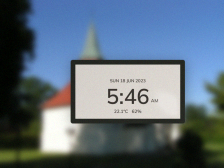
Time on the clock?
5:46
